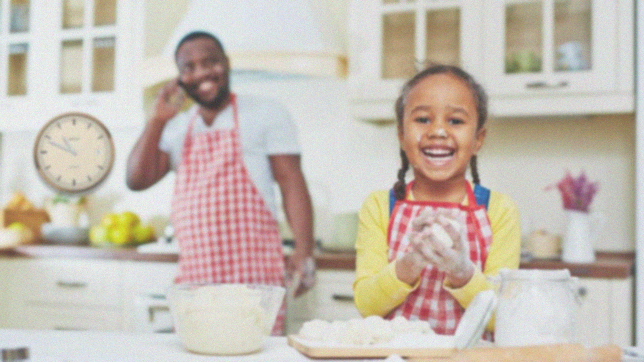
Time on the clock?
10:49
